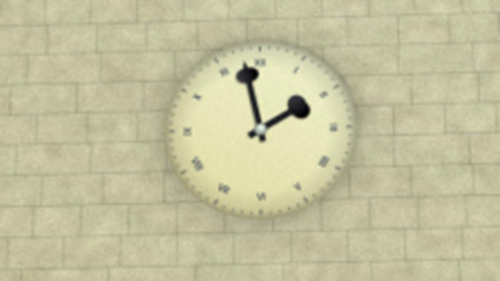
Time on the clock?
1:58
